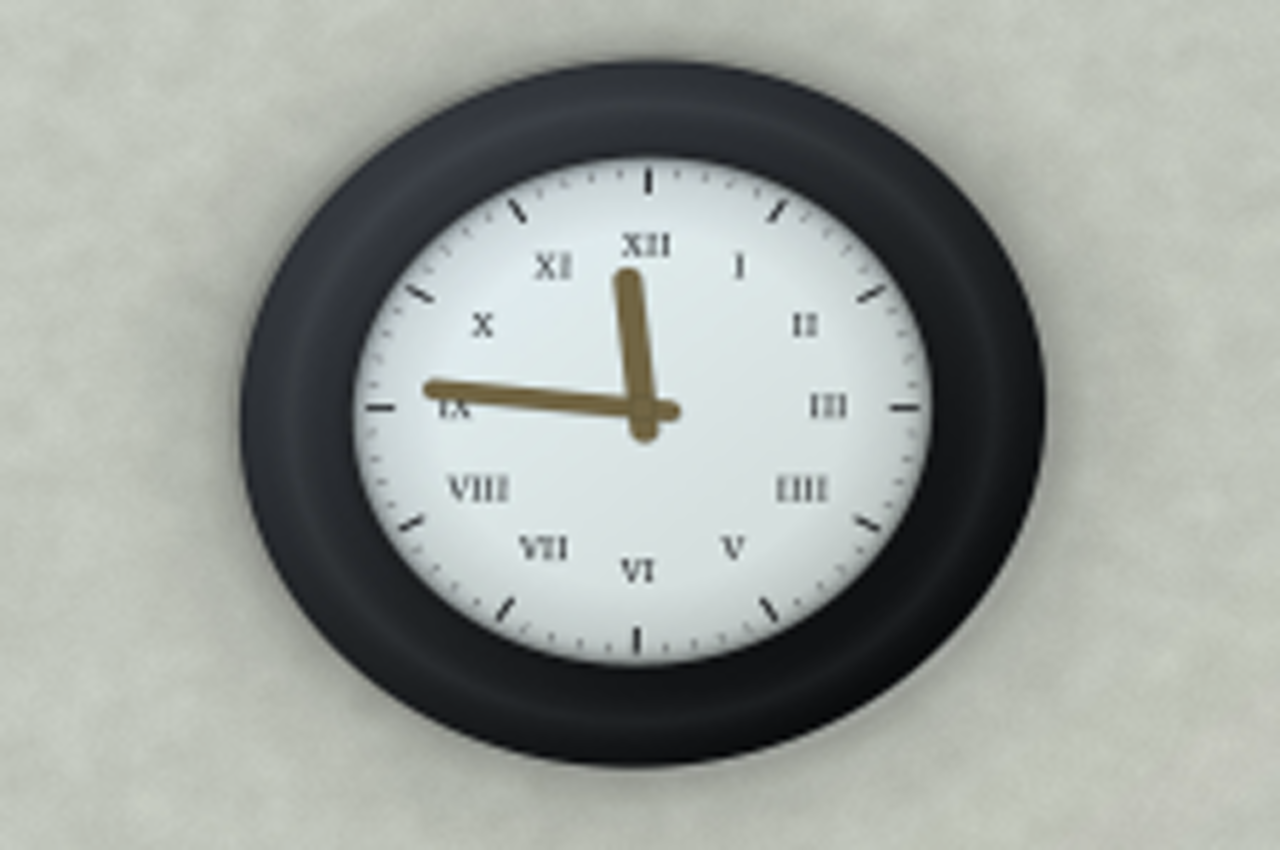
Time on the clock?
11:46
